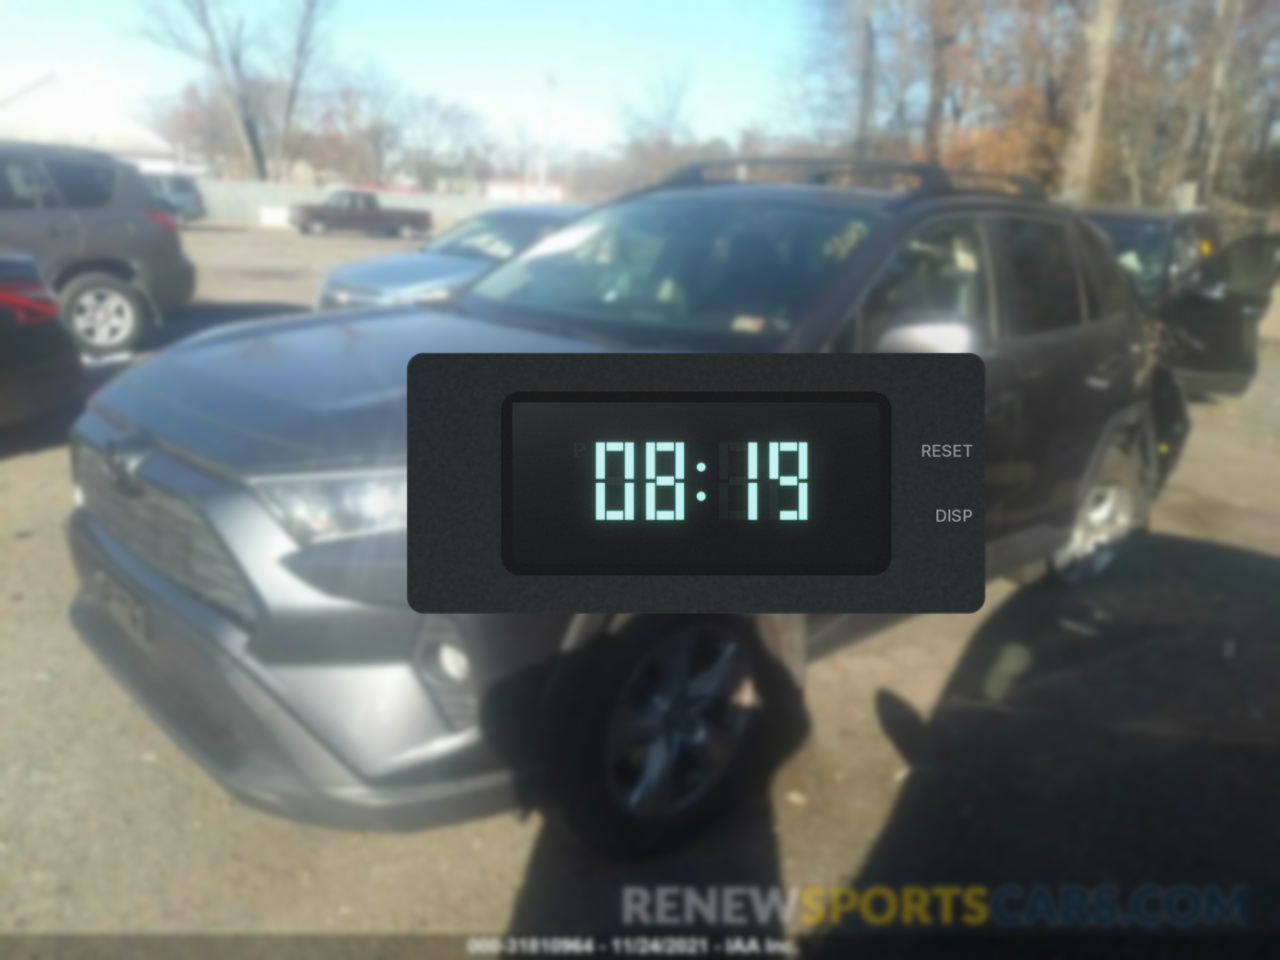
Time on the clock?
8:19
